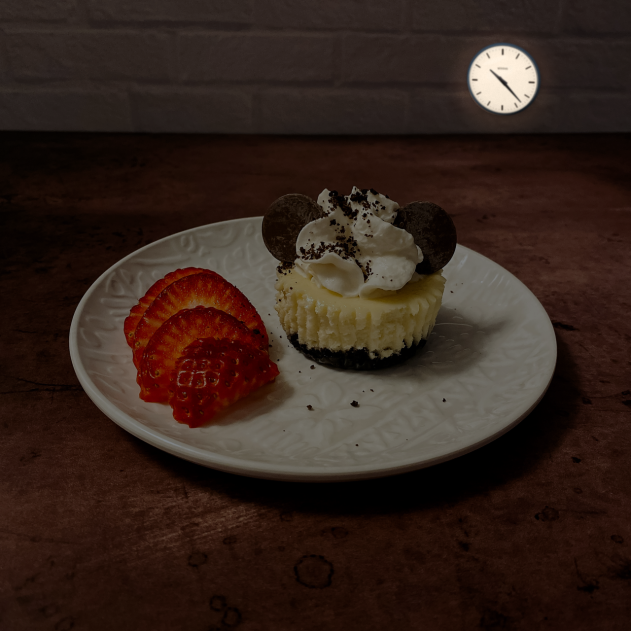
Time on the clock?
10:23
